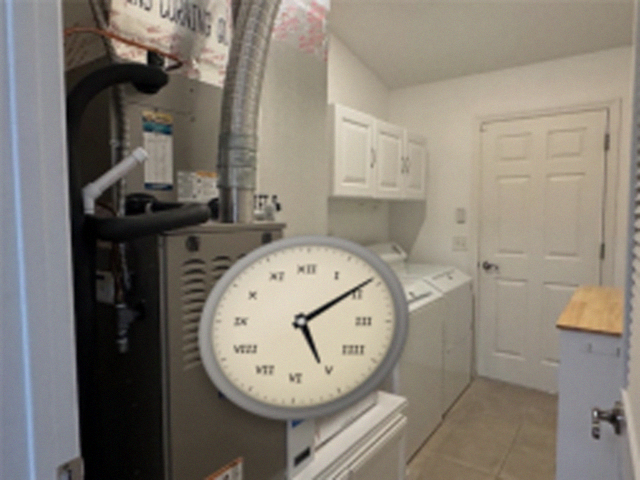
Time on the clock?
5:09
